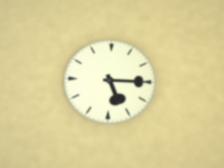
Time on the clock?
5:15
